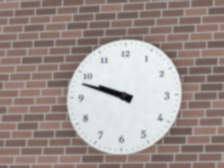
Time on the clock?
9:48
